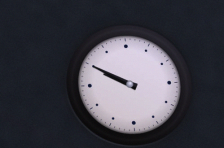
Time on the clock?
9:50
